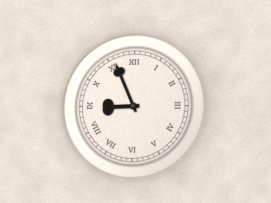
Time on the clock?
8:56
